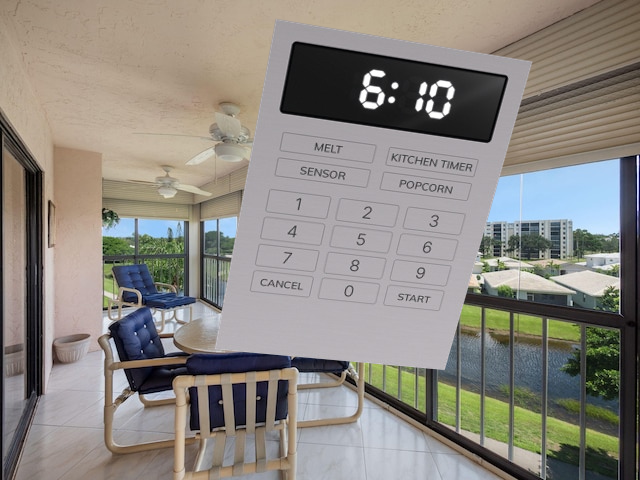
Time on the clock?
6:10
